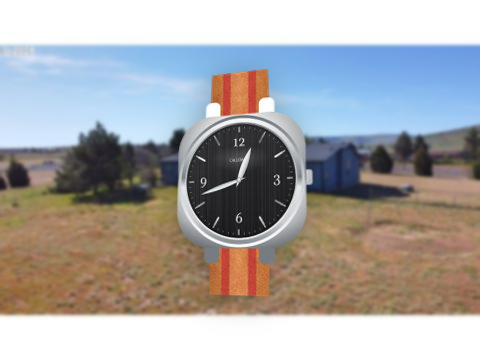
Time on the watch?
12:42
